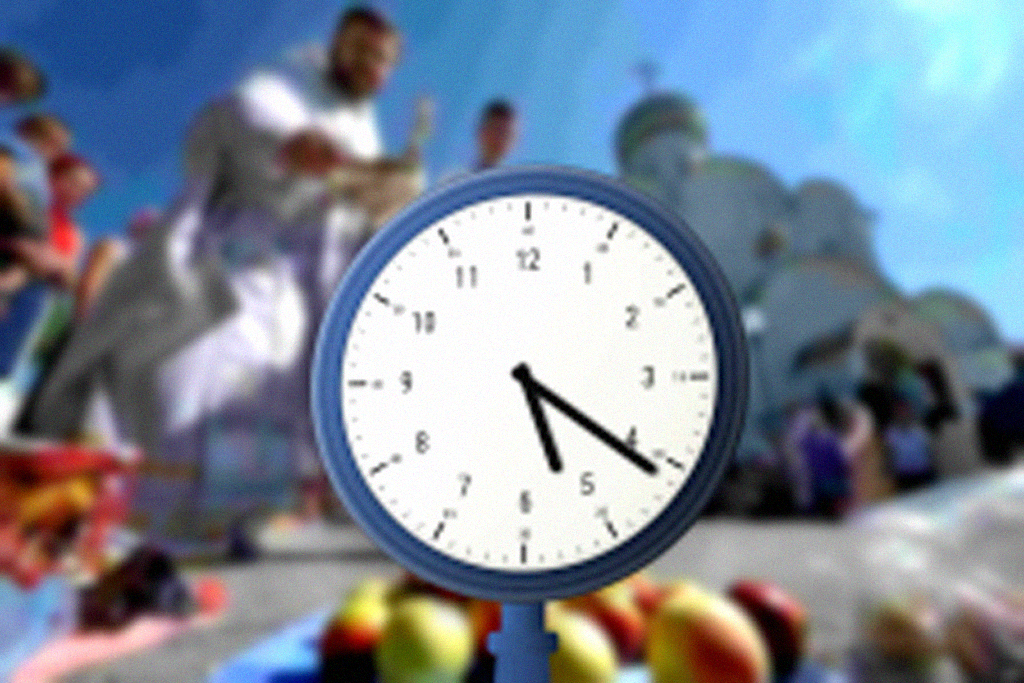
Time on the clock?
5:21
